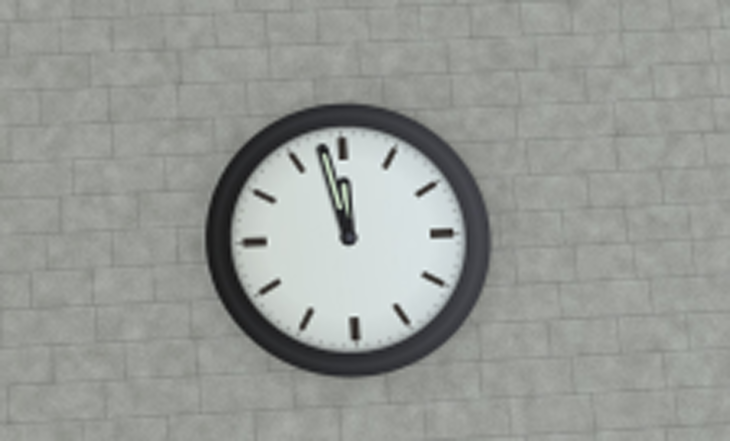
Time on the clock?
11:58
